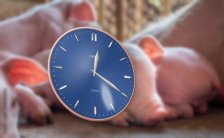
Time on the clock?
12:20
